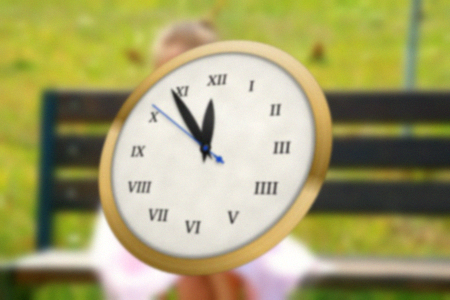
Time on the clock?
11:53:51
